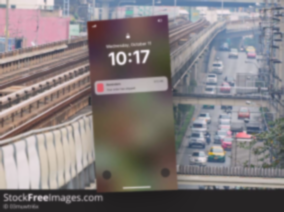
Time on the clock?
10:17
